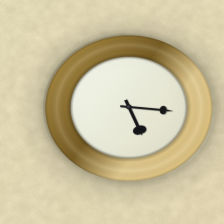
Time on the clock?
5:16
